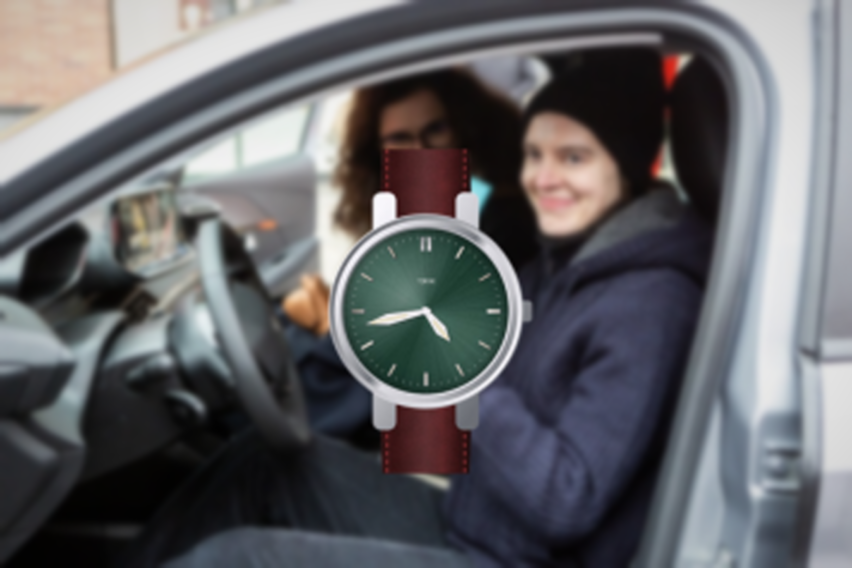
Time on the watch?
4:43
